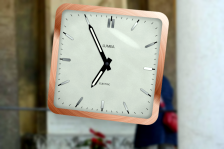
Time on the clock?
6:55
